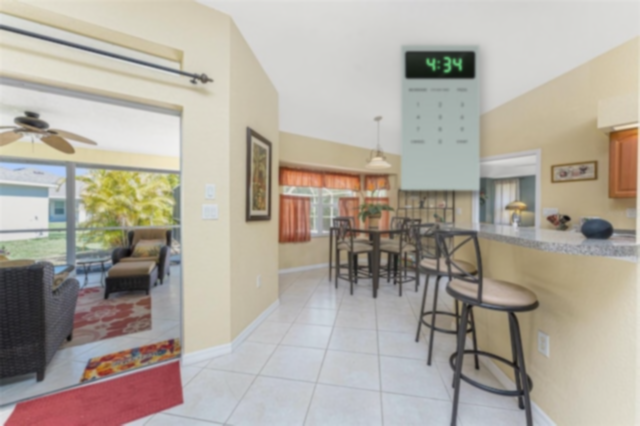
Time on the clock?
4:34
